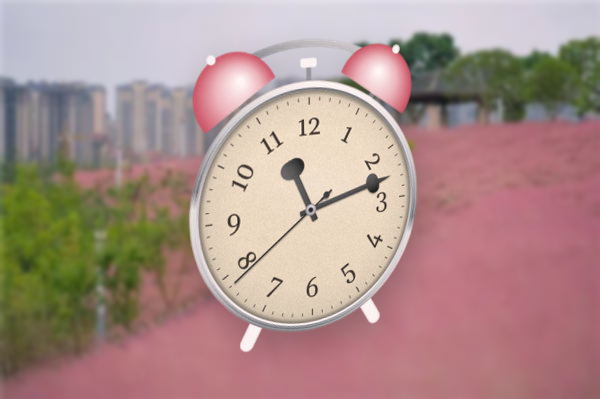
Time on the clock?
11:12:39
